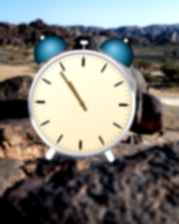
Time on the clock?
10:54
